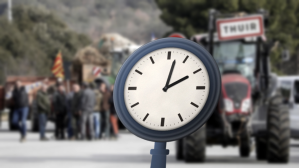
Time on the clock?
2:02
